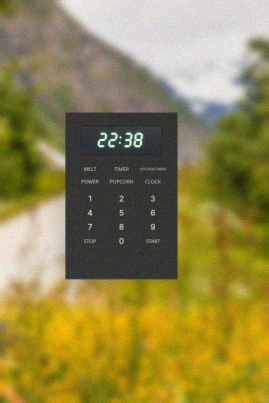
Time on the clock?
22:38
